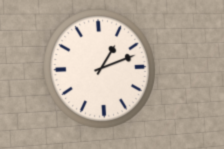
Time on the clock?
1:12
